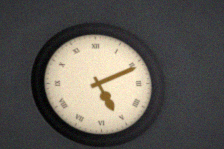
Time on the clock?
5:11
